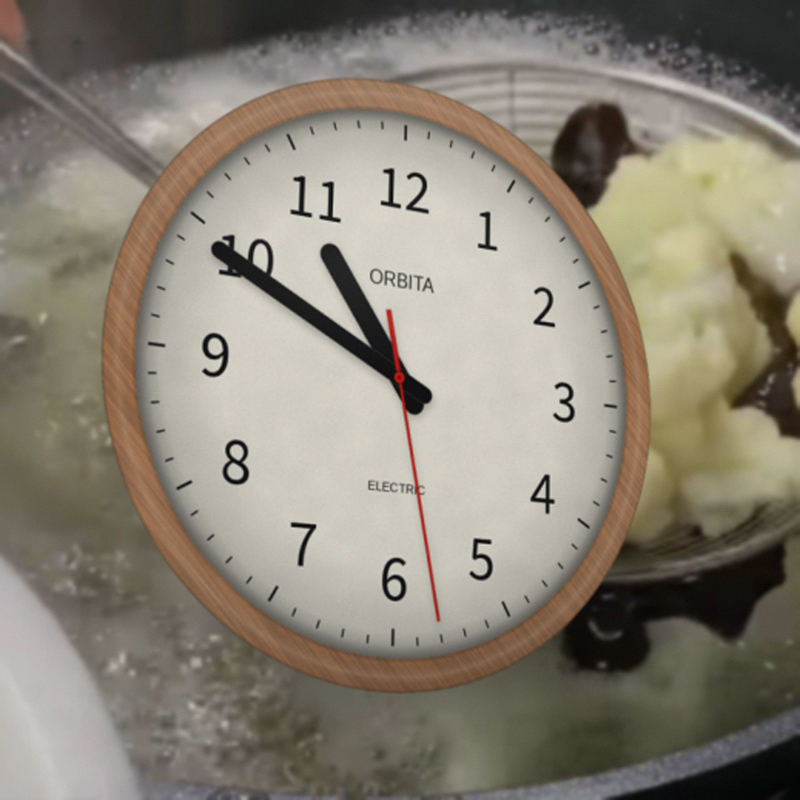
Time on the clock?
10:49:28
